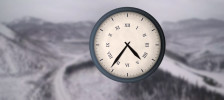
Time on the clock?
4:36
